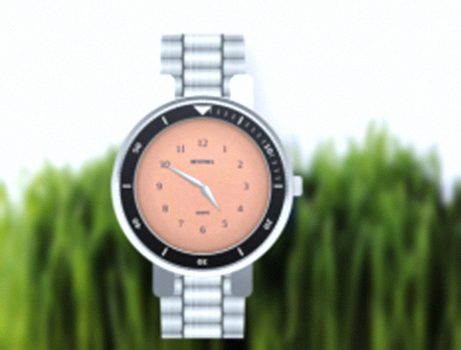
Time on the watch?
4:50
